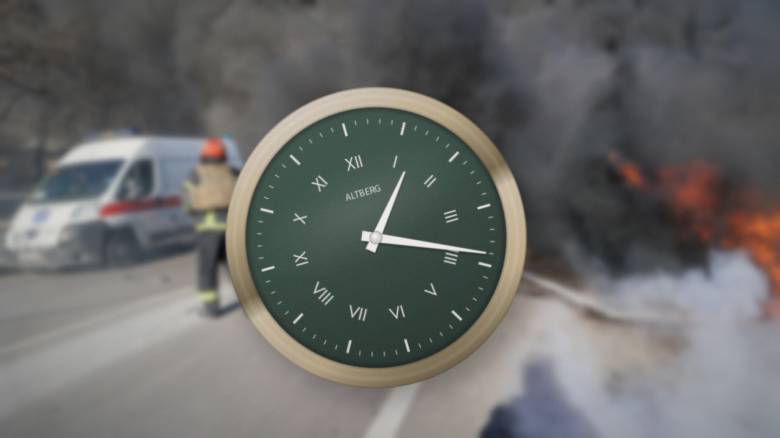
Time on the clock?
1:19
